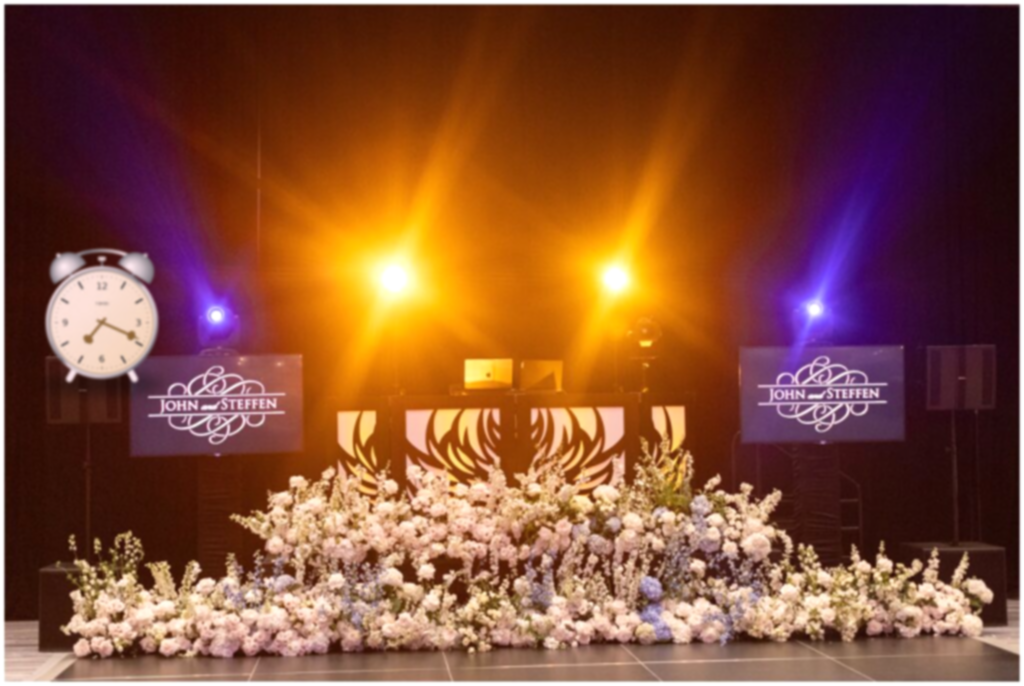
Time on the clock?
7:19
